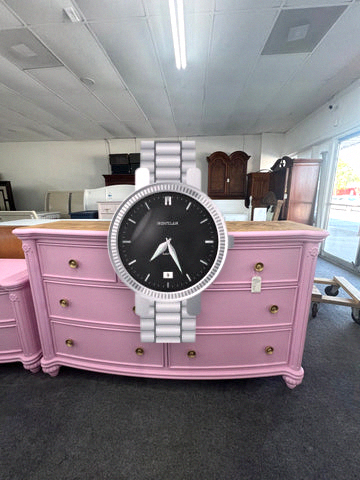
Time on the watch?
7:26
